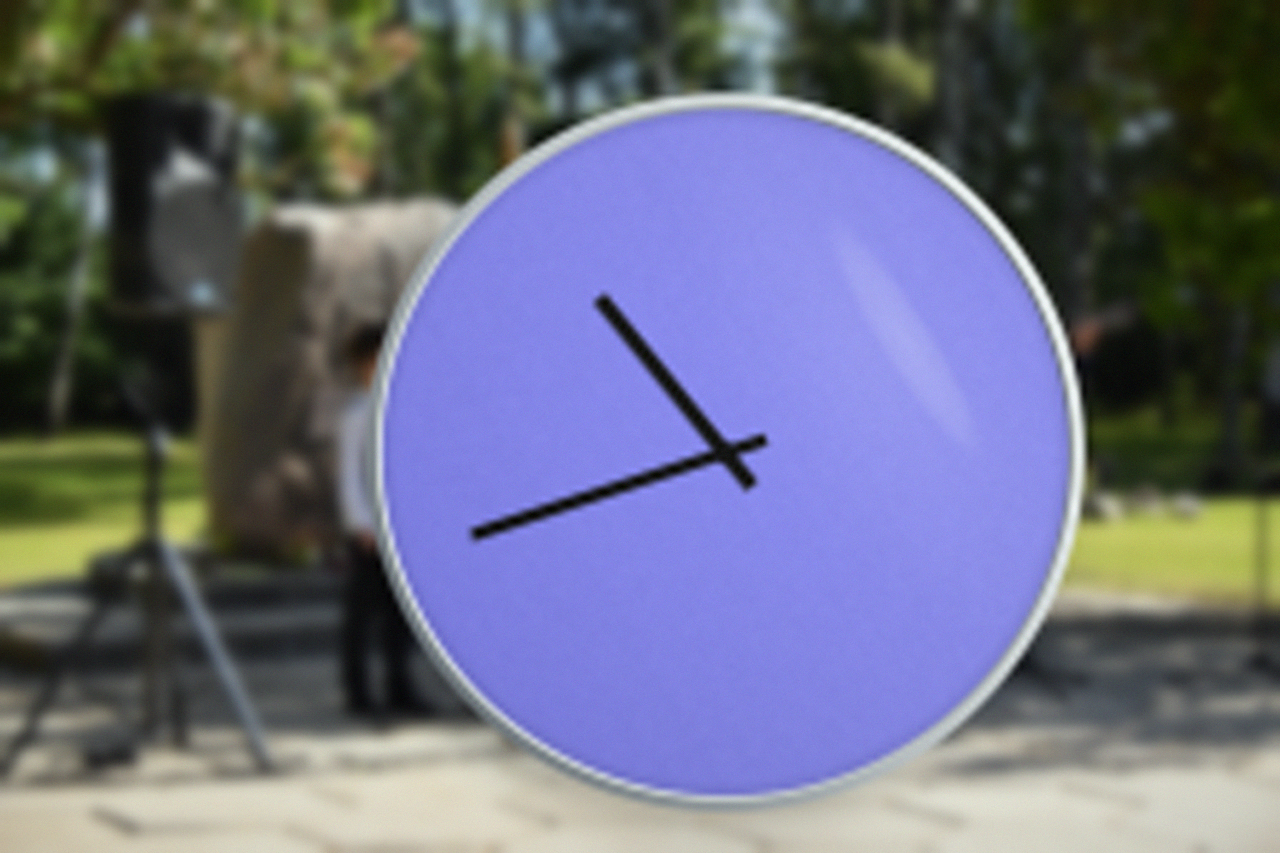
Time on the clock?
10:42
